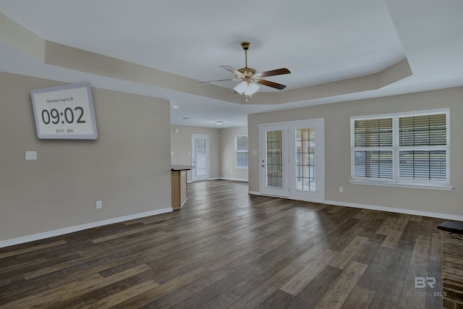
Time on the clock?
9:02
